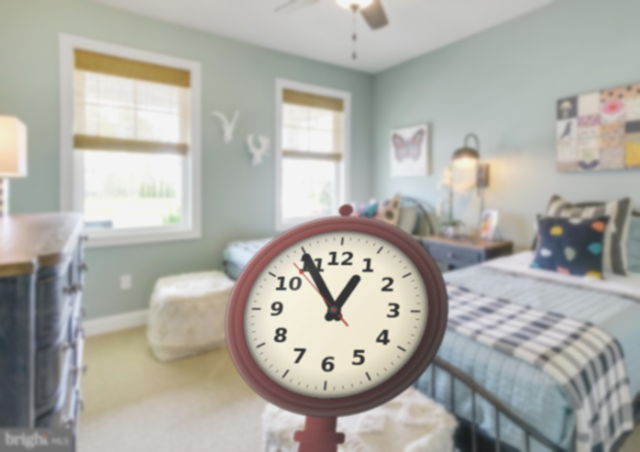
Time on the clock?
12:54:53
